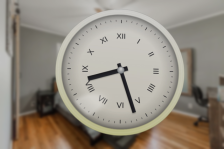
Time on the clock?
8:27
